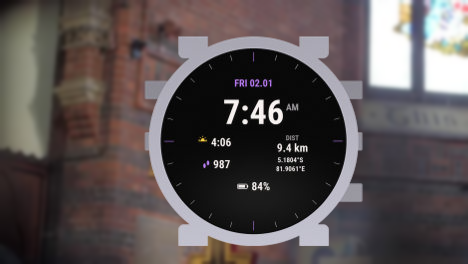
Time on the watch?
7:46
